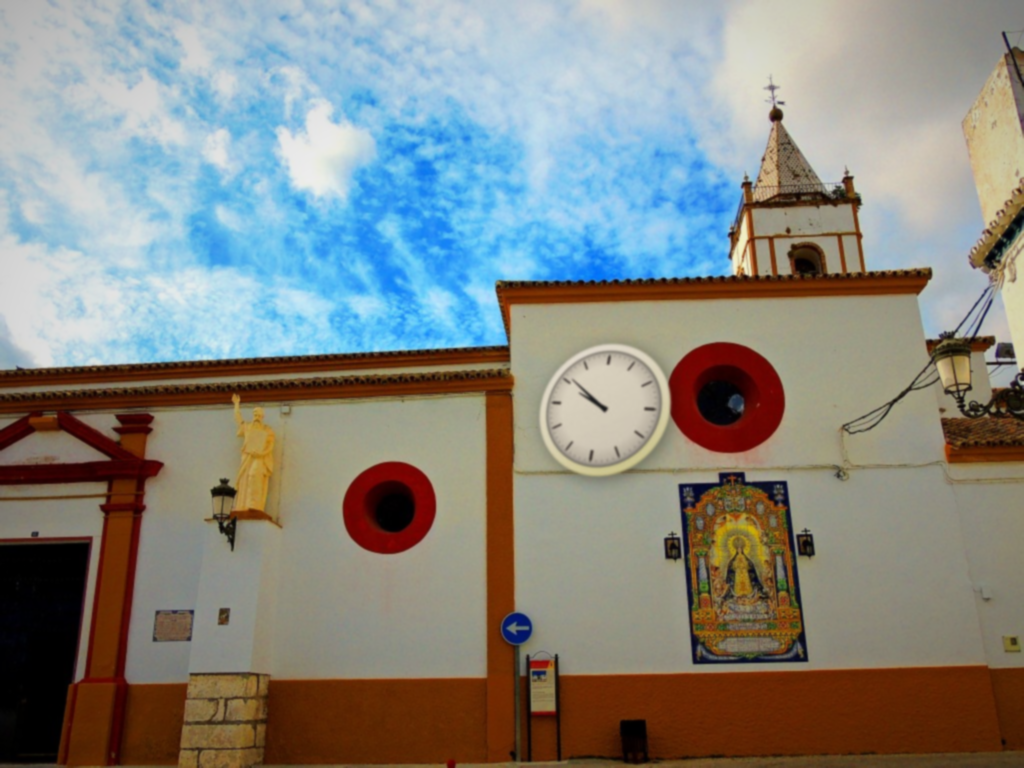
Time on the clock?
9:51
